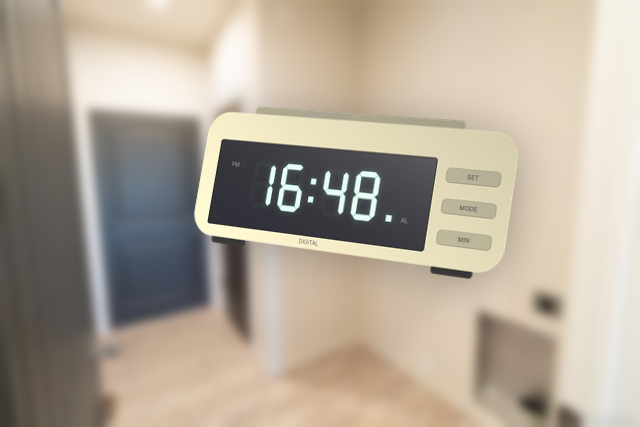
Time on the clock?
16:48
